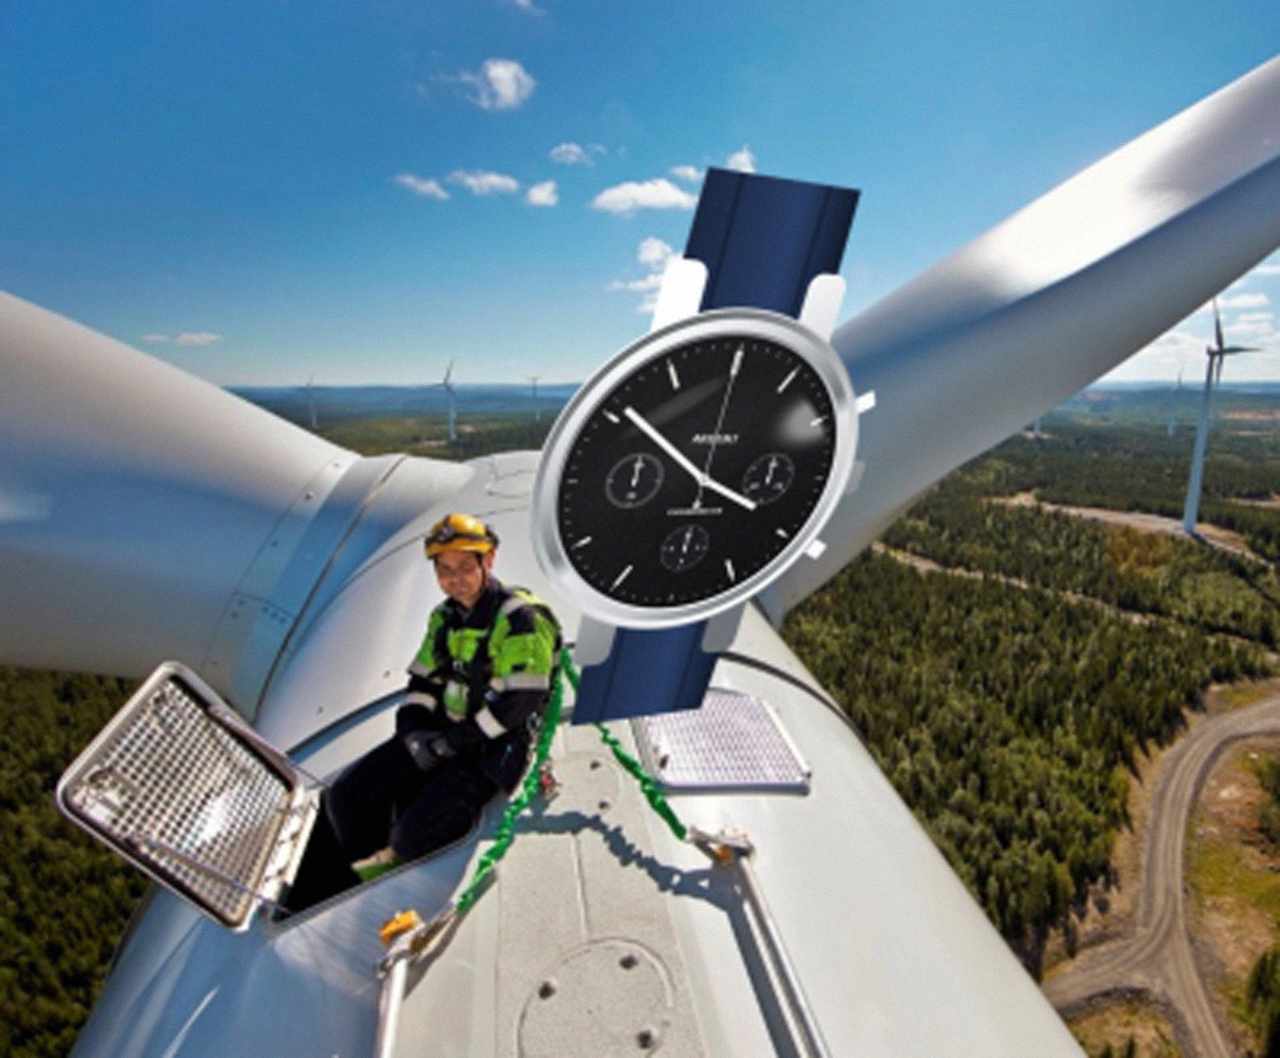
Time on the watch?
3:51
